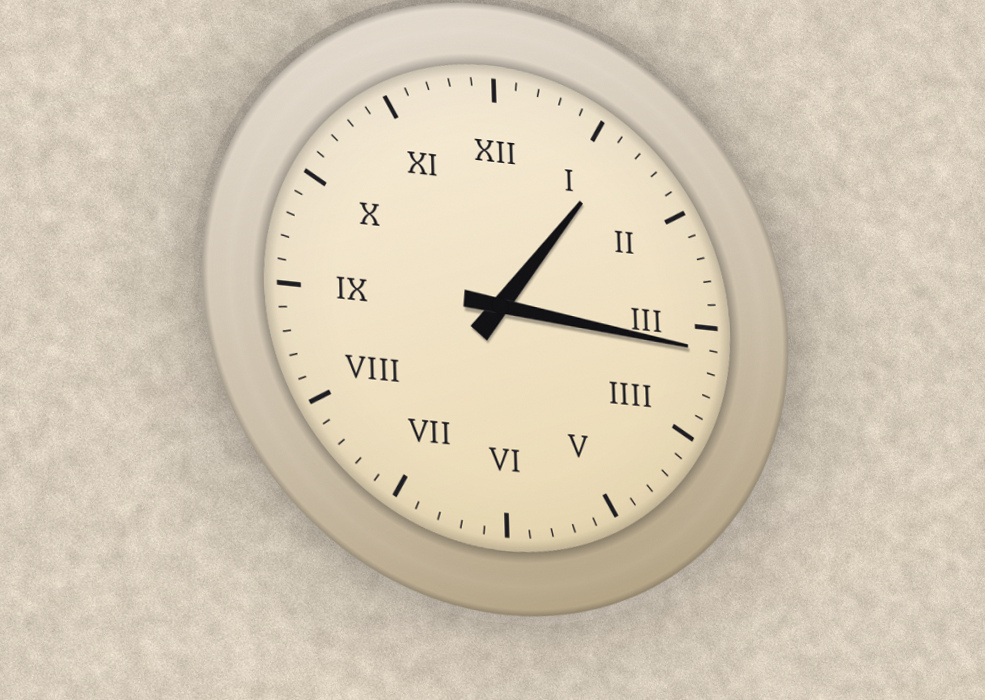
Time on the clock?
1:16
